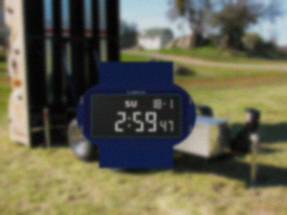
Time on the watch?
2:59
